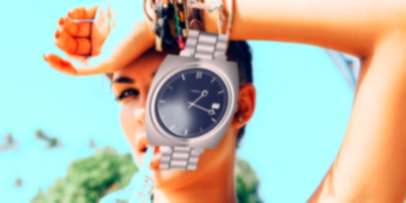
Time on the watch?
1:18
